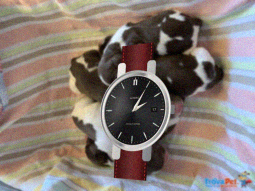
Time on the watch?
2:05
